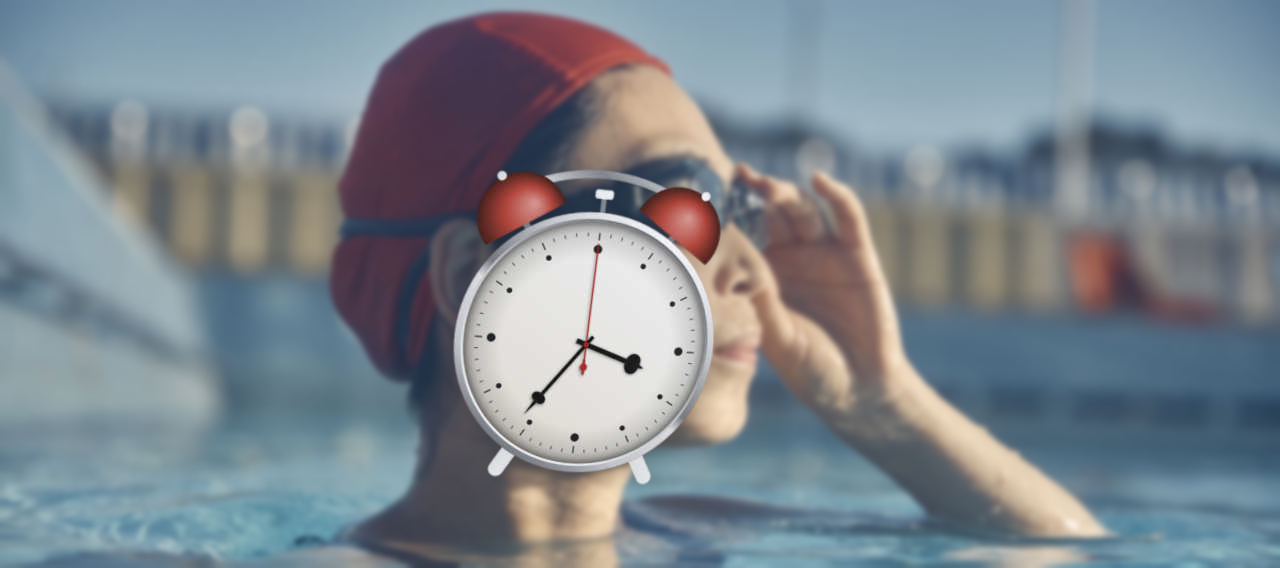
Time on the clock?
3:36:00
